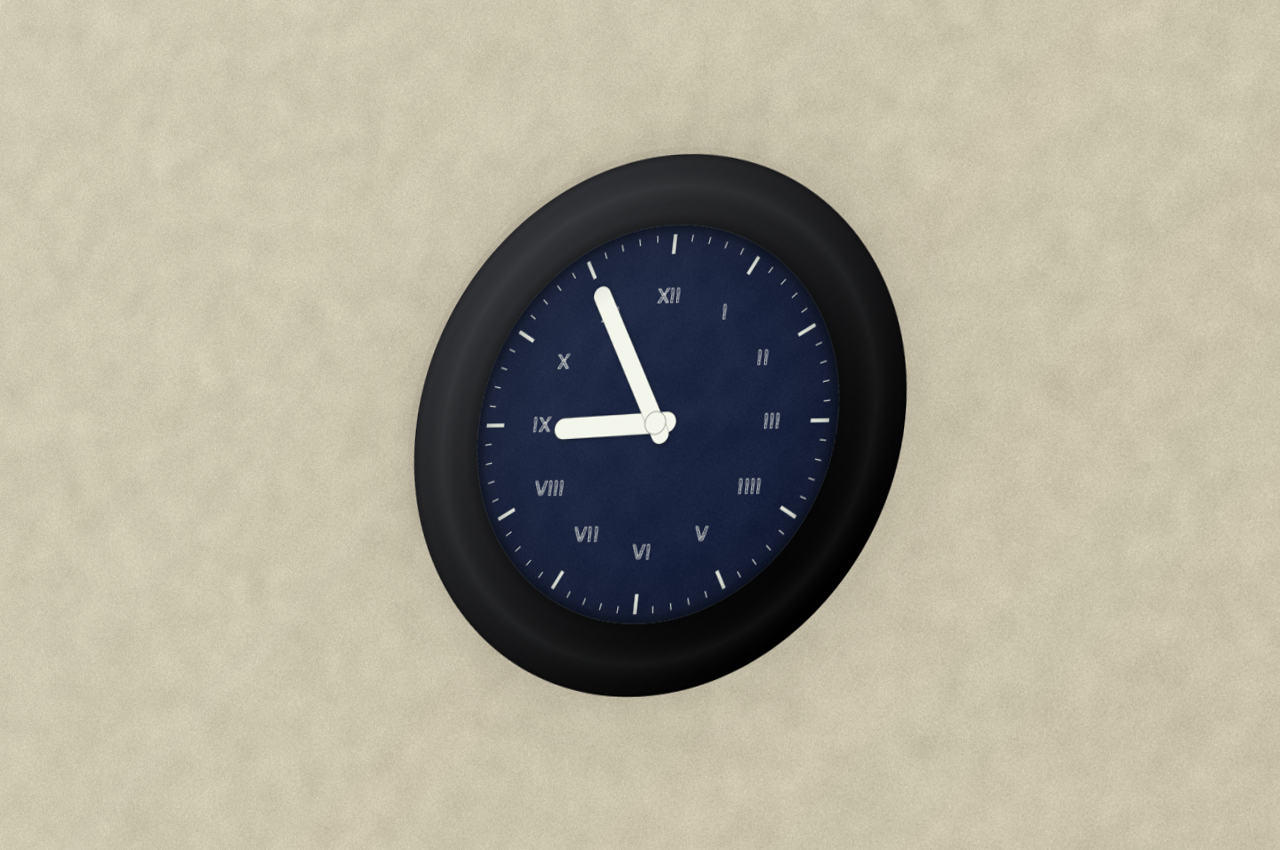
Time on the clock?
8:55
